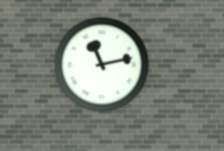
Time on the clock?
11:13
